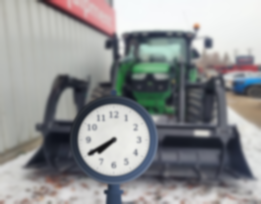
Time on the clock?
7:40
